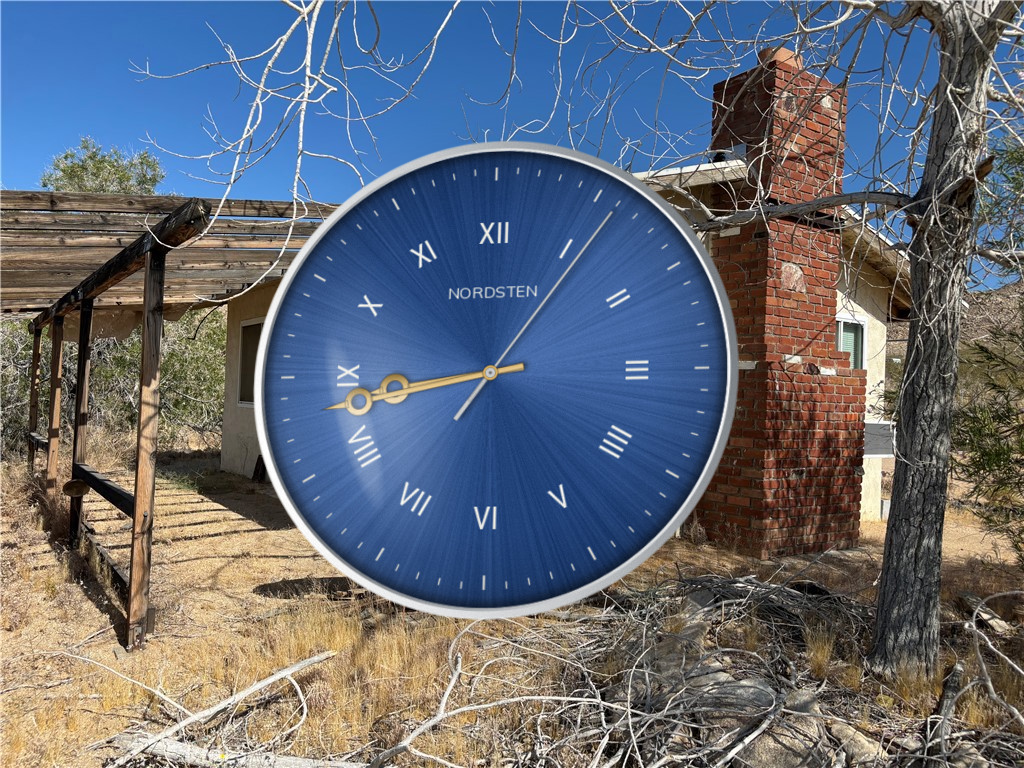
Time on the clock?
8:43:06
